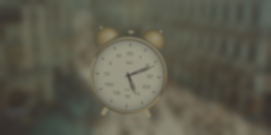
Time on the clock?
5:11
